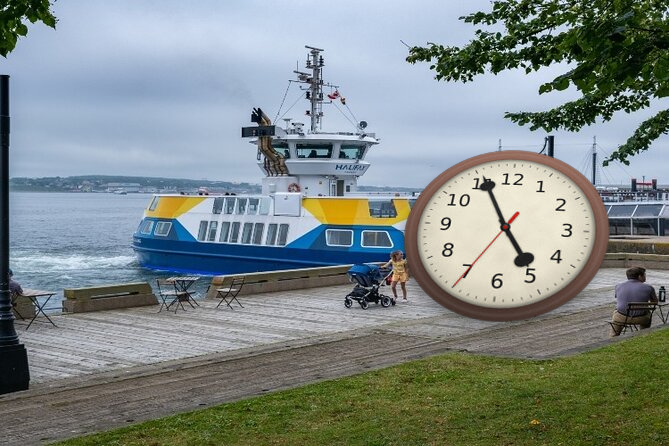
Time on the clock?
4:55:35
